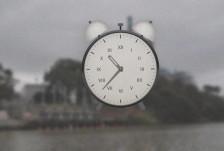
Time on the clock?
10:37
